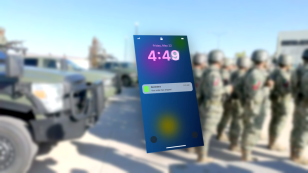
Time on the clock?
4:49
